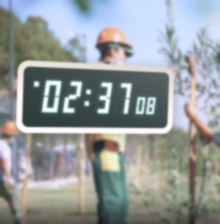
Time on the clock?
2:37:08
